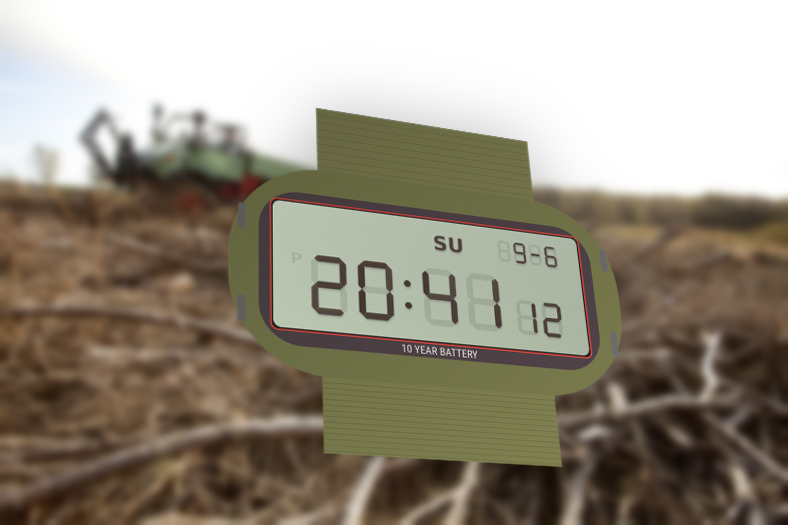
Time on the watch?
20:41:12
